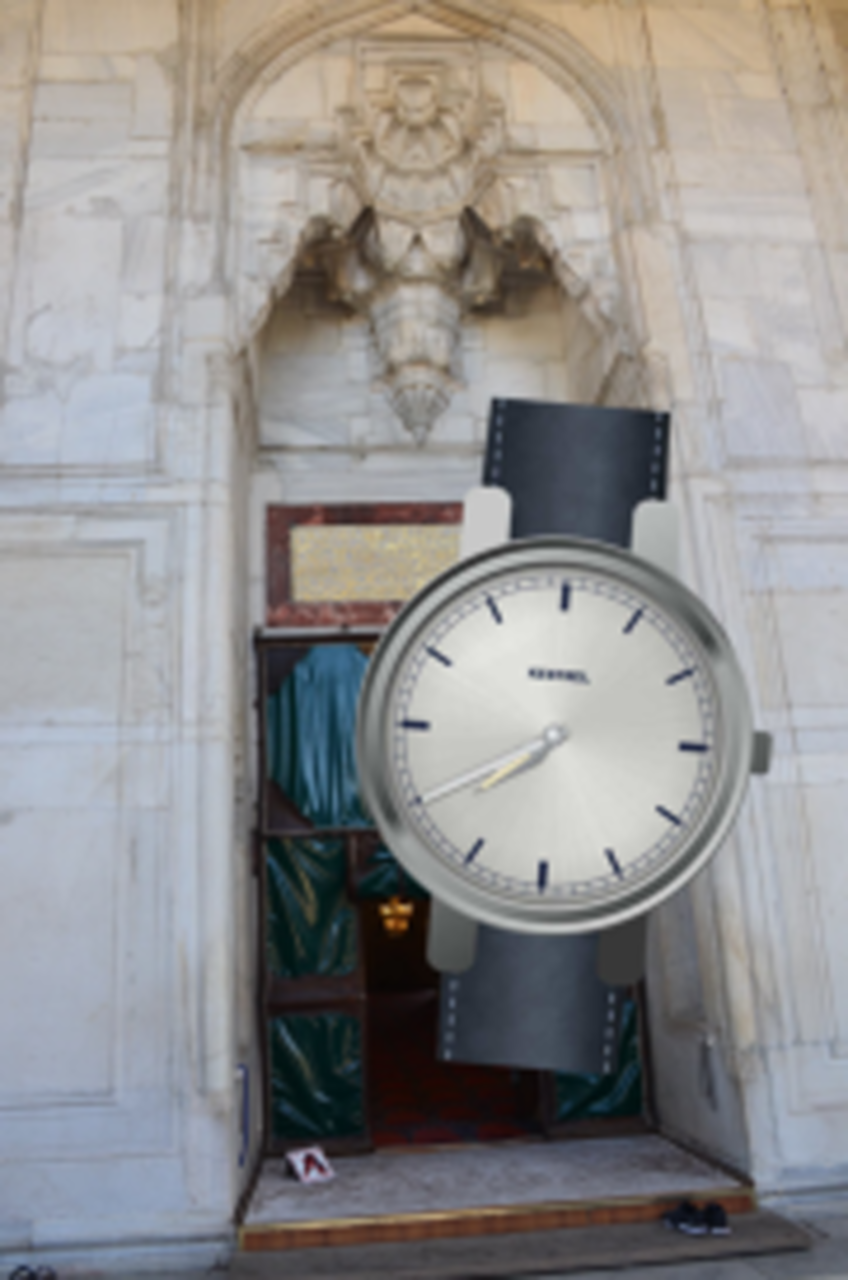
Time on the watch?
7:40
